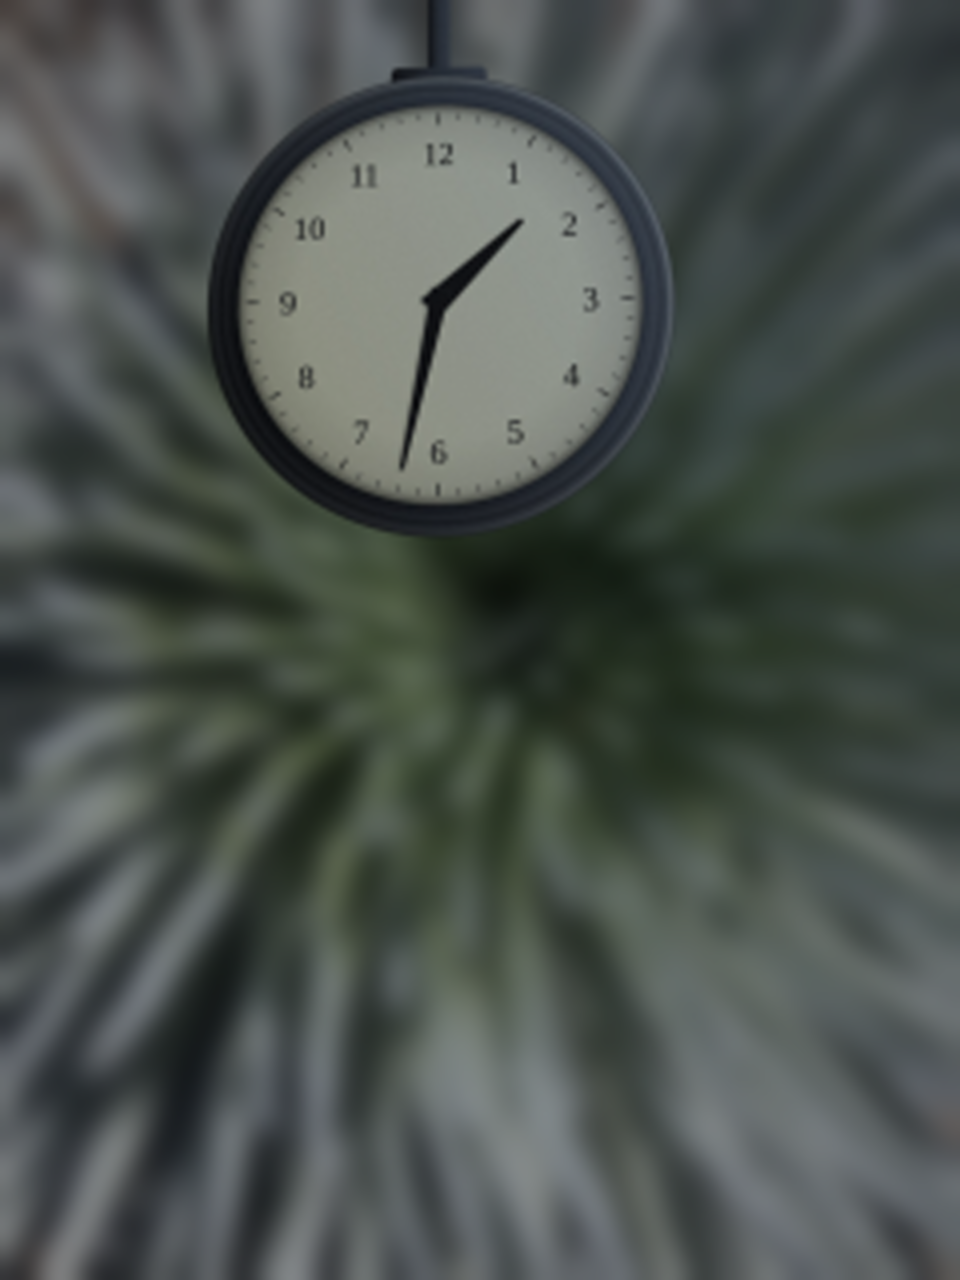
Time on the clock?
1:32
